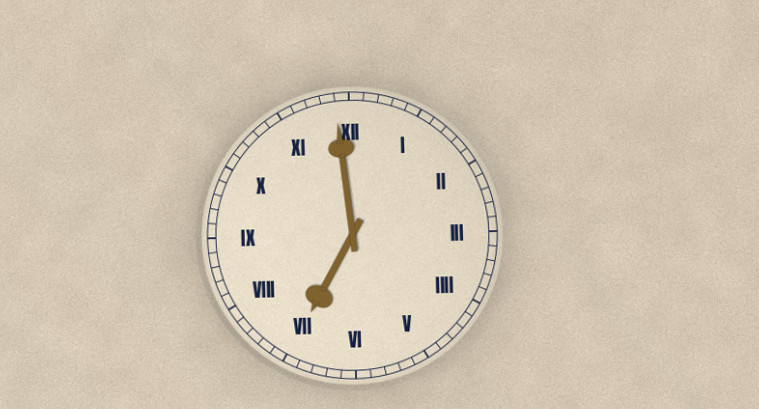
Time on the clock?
6:59
